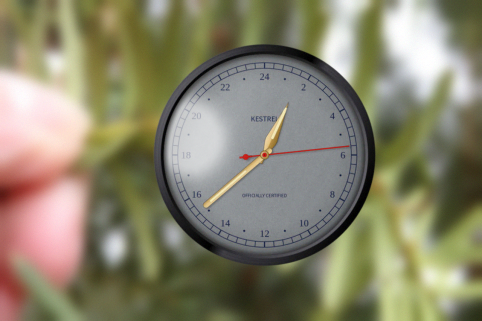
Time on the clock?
1:38:14
